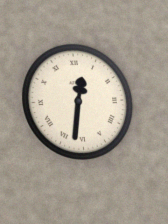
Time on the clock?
12:32
